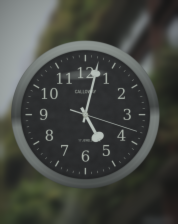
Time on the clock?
5:02:18
